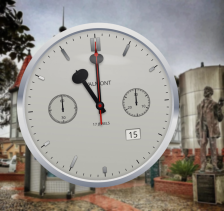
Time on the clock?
11:00
